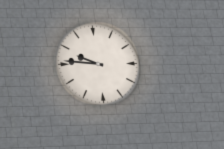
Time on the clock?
9:46
